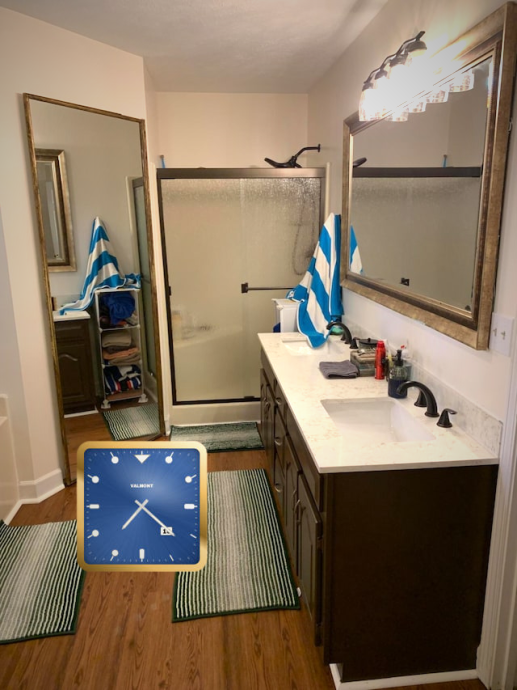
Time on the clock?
7:22
